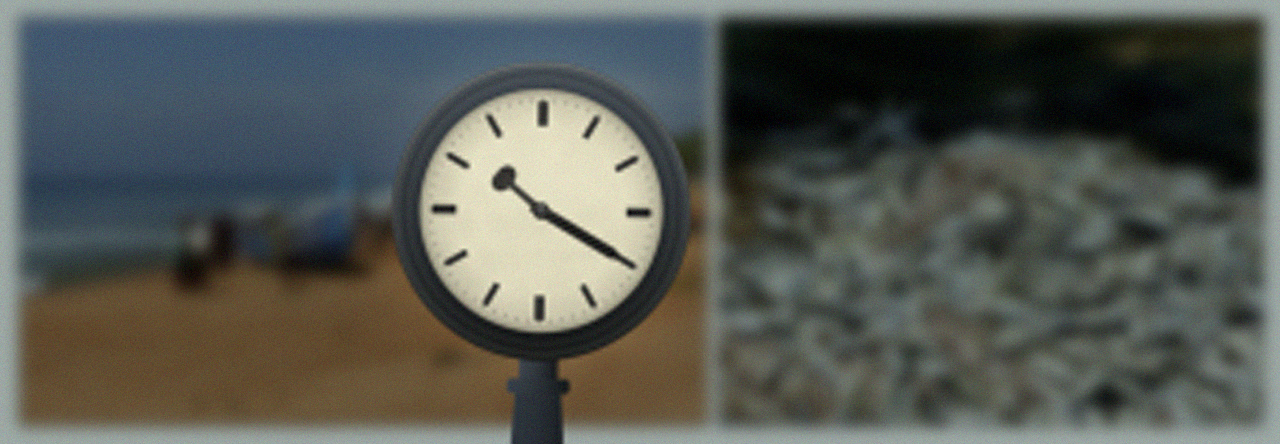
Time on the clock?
10:20
